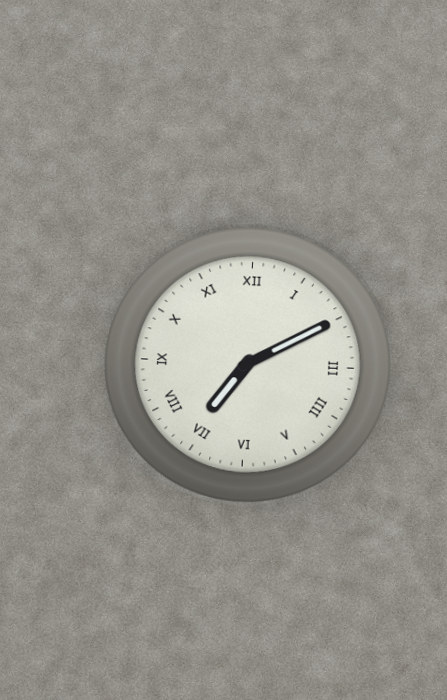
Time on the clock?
7:10
